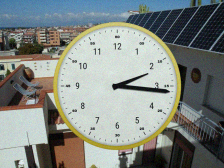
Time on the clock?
2:16
